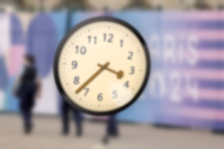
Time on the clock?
3:37
